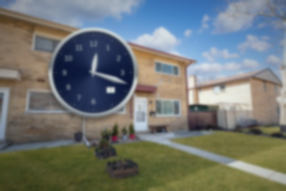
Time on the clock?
12:18
